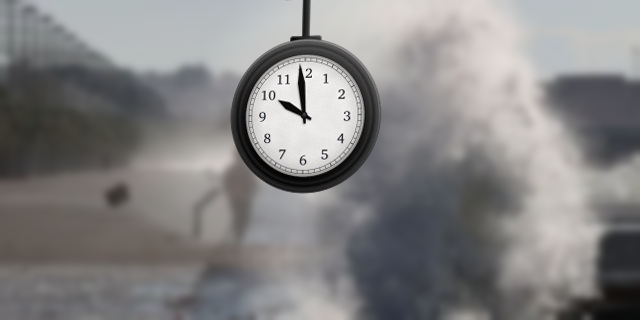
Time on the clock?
9:59
